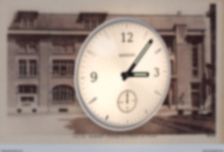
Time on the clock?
3:07
